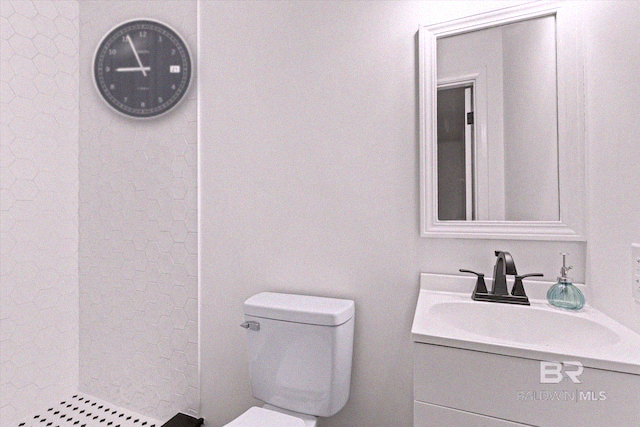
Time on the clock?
8:56
